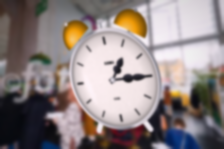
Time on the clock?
1:15
